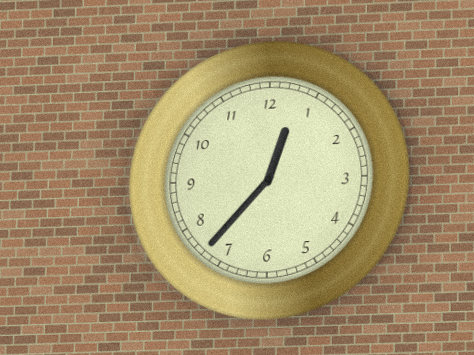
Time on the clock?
12:37
